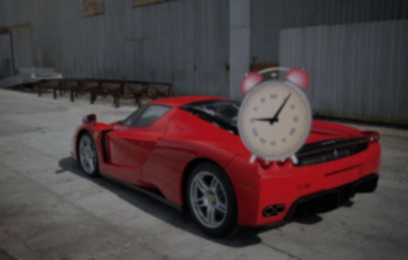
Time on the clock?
9:06
